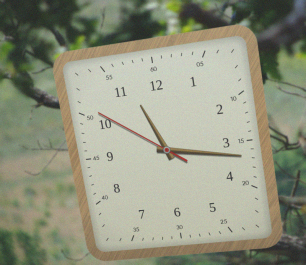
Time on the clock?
11:16:51
